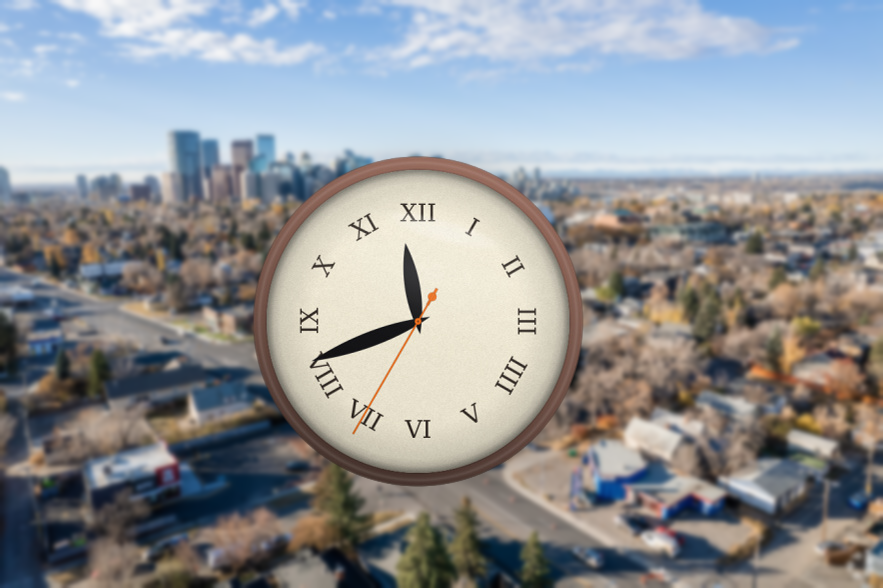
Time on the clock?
11:41:35
